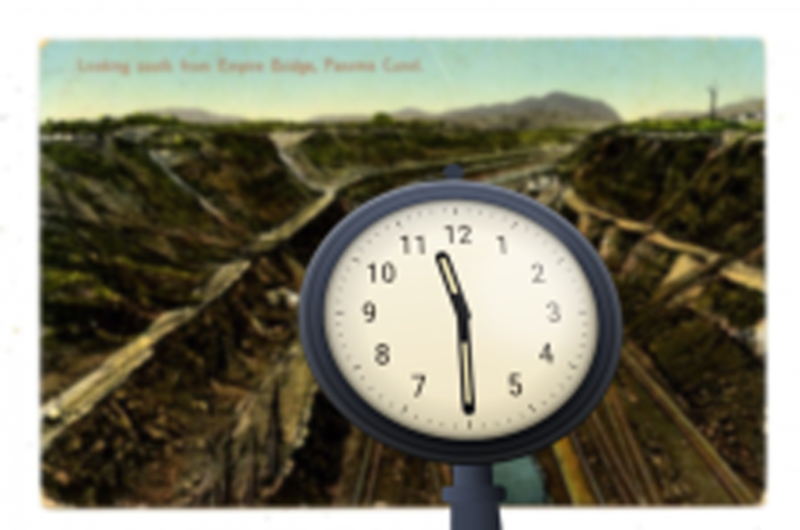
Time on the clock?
11:30
